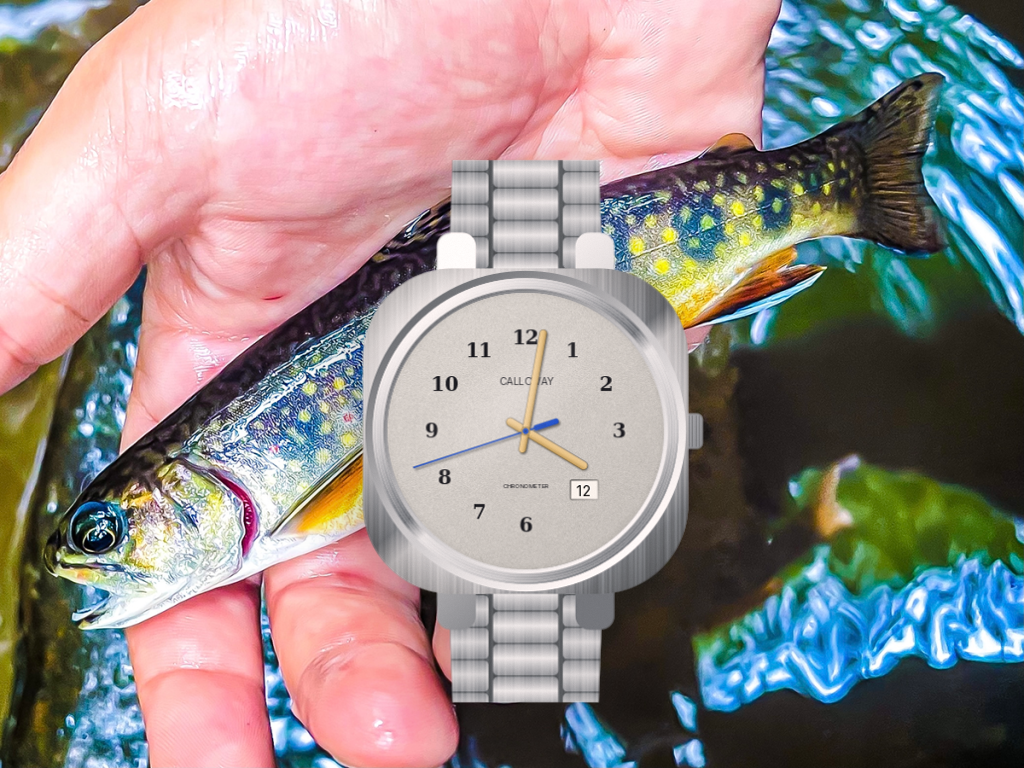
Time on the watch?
4:01:42
